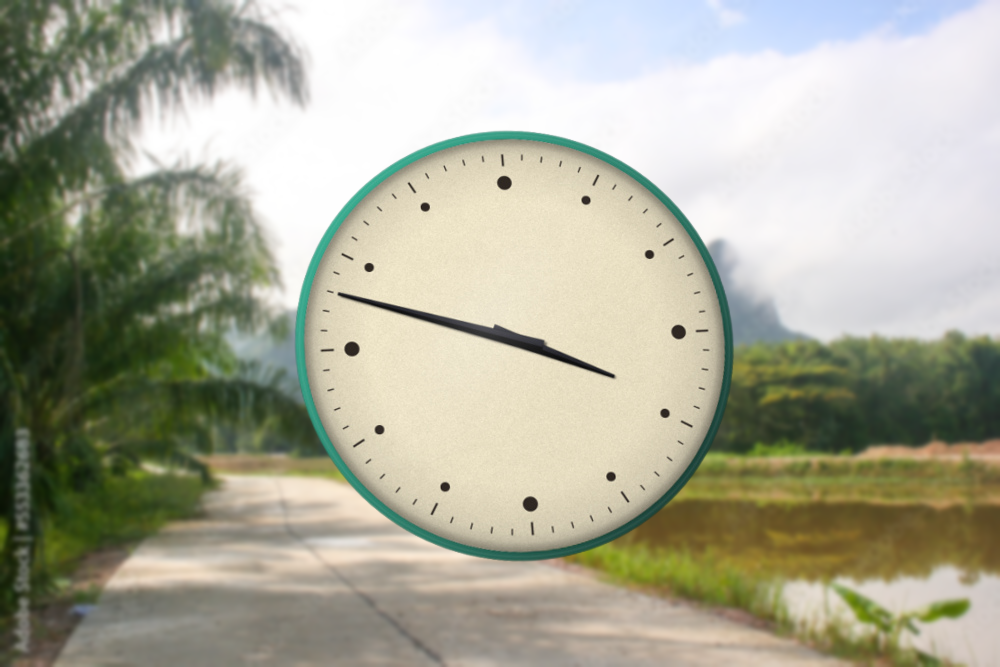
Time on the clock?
3:48
